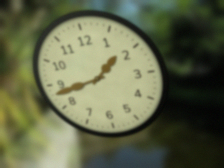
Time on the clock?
1:43
